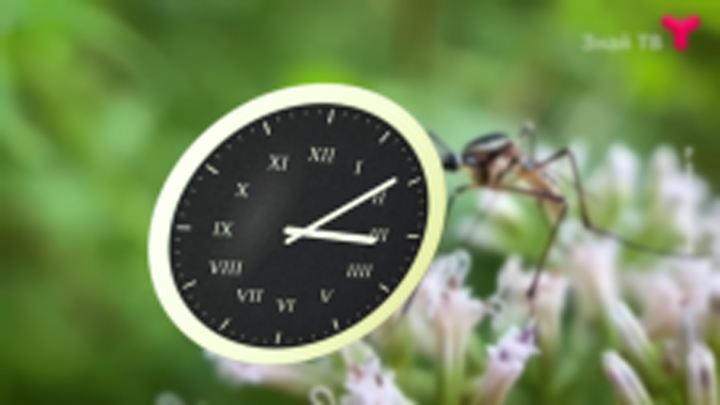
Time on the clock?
3:09
